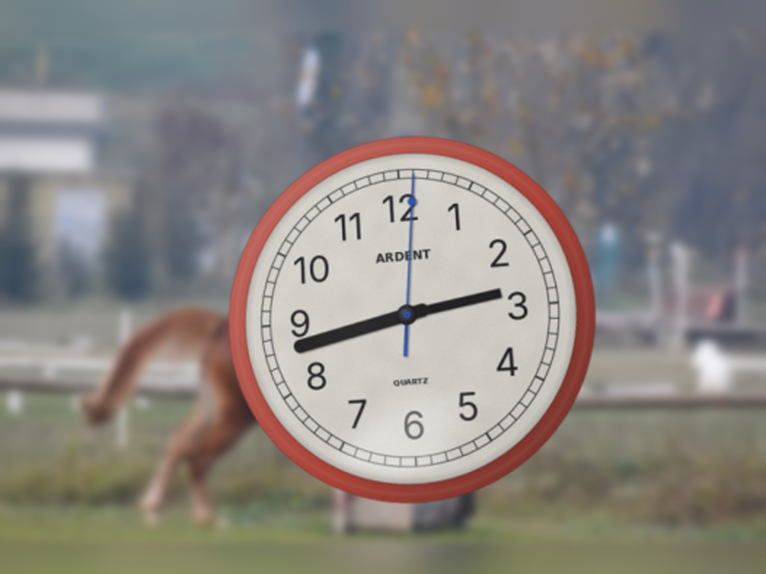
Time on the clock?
2:43:01
